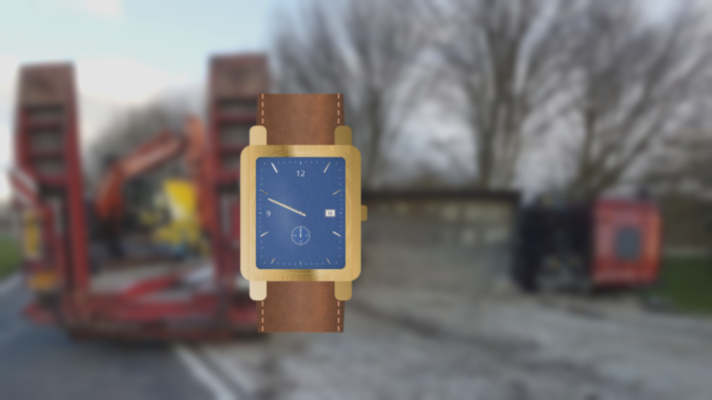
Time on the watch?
9:49
